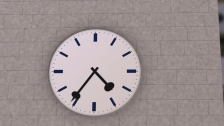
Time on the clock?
4:36
